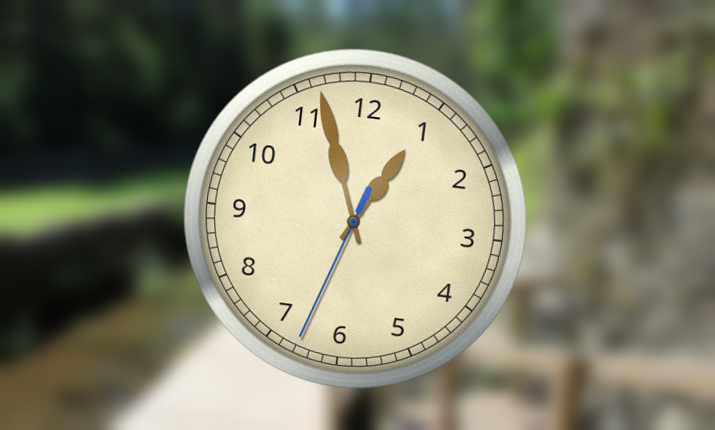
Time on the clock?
12:56:33
